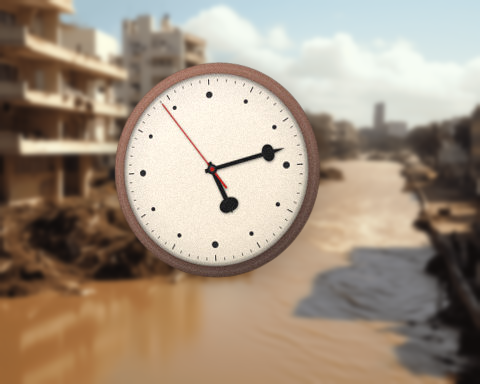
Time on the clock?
5:12:54
